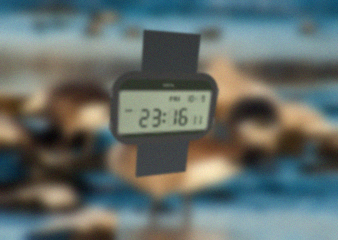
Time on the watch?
23:16
